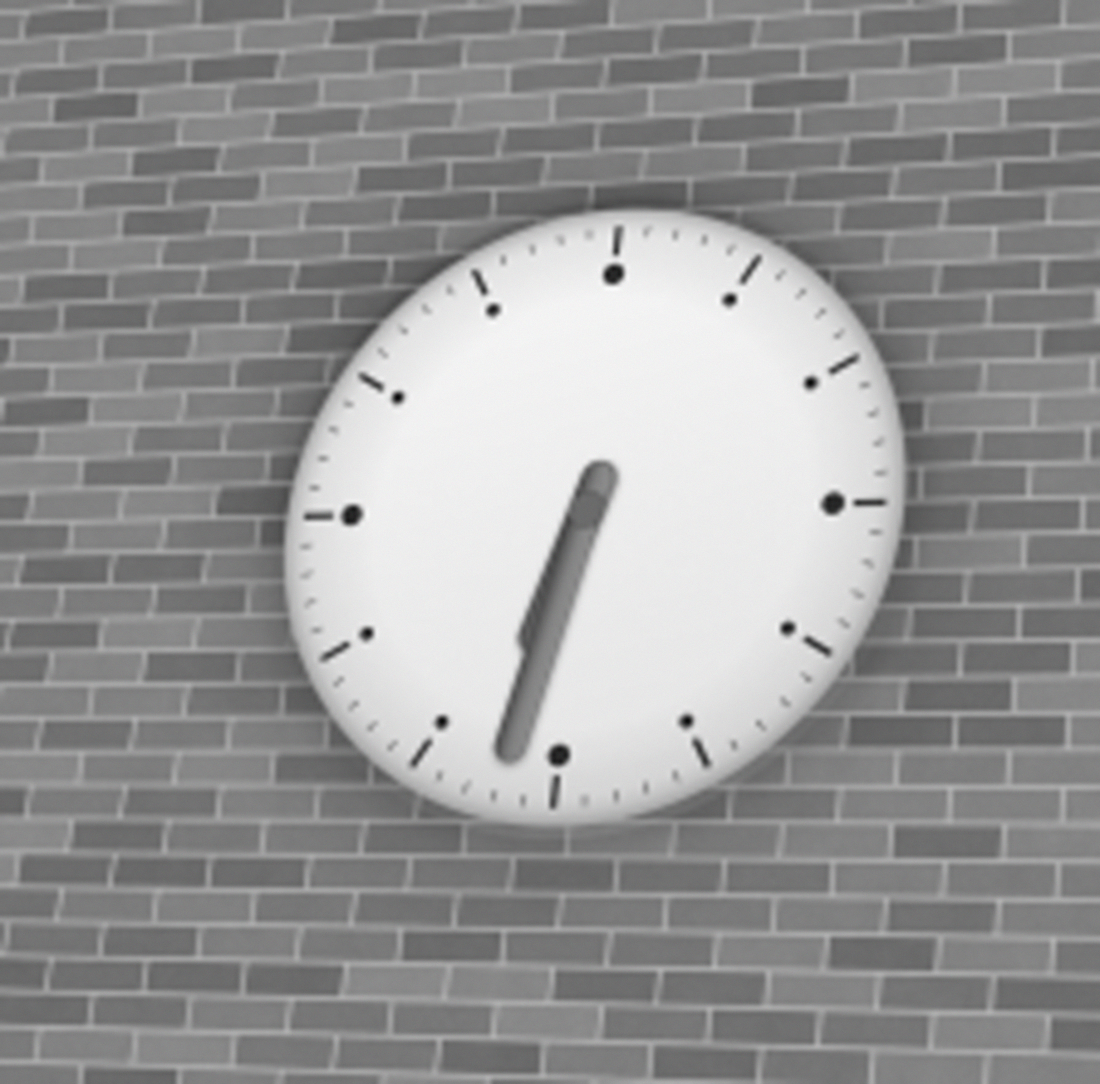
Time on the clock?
6:32
